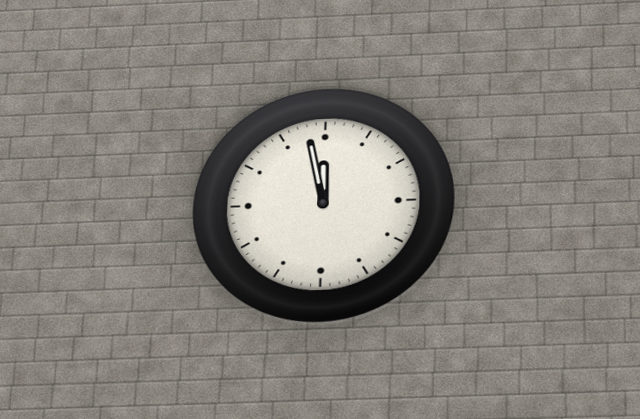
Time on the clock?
11:58
